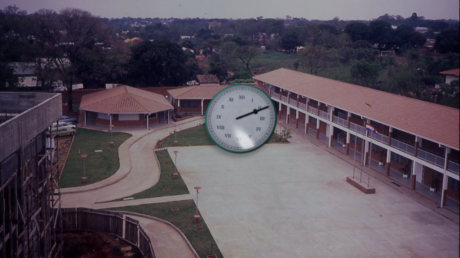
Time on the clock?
2:11
